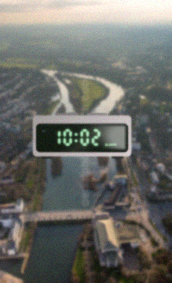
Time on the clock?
10:02
